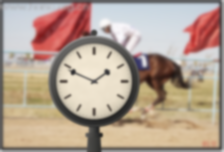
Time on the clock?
1:49
